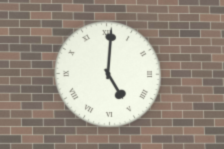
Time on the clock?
5:01
